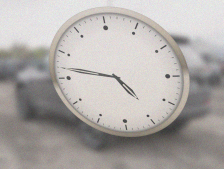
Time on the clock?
4:47
